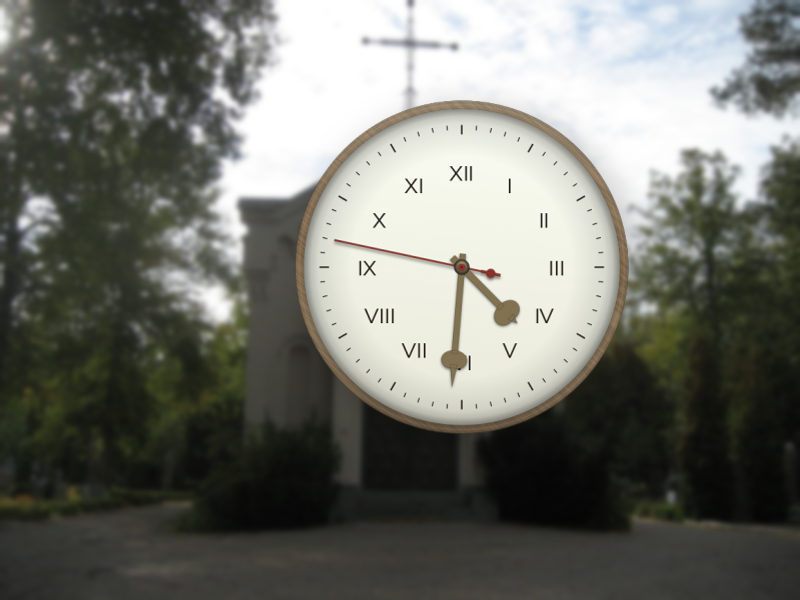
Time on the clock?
4:30:47
